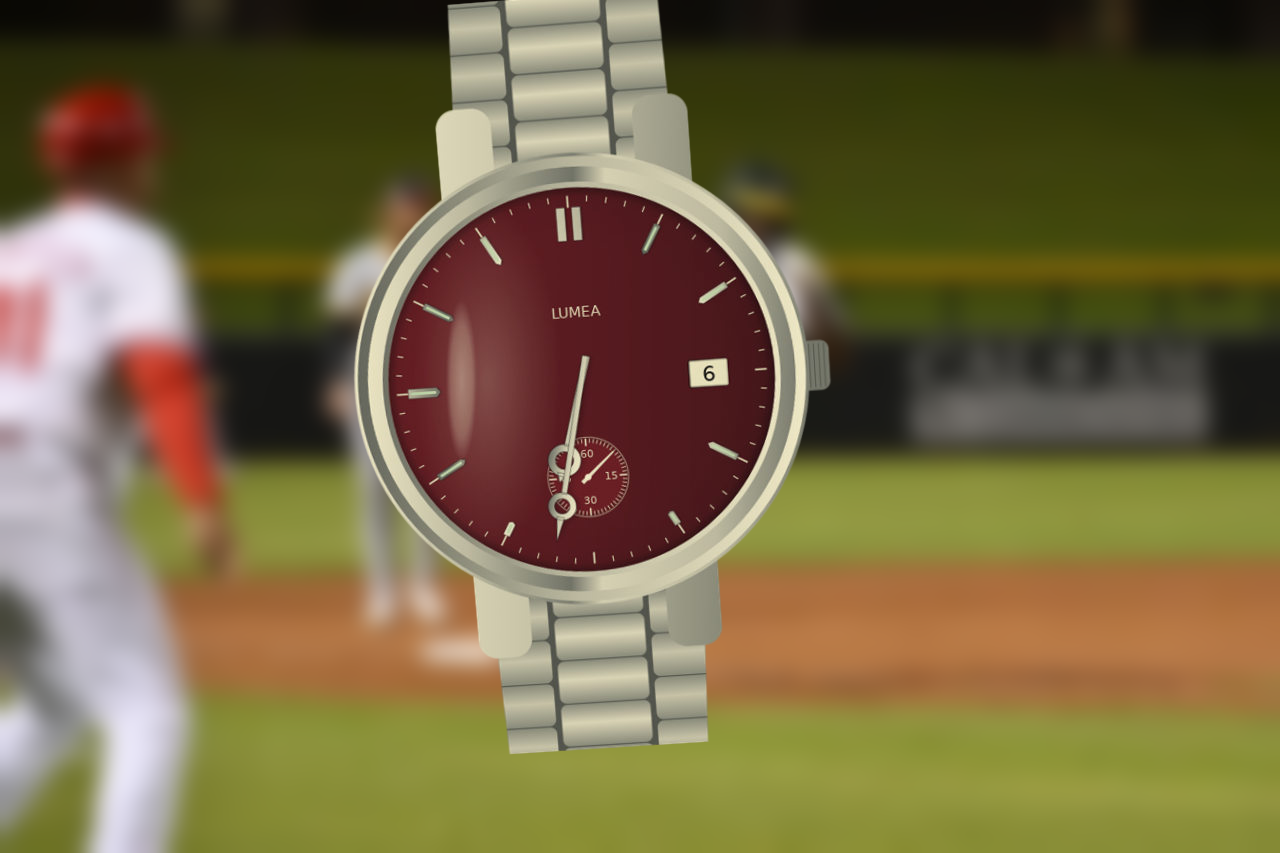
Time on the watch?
6:32:08
